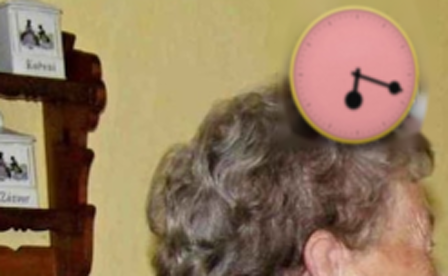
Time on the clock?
6:18
